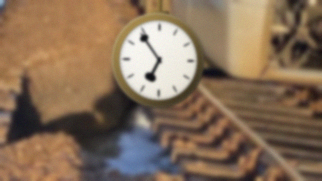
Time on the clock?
6:54
